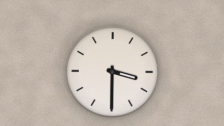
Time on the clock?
3:30
